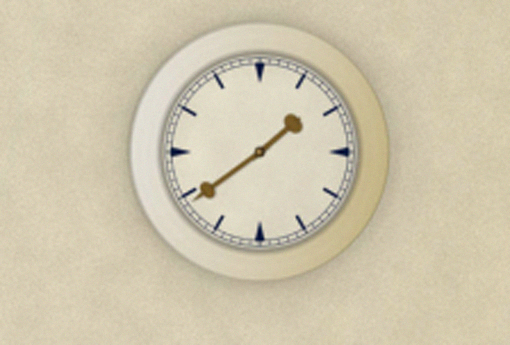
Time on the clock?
1:39
